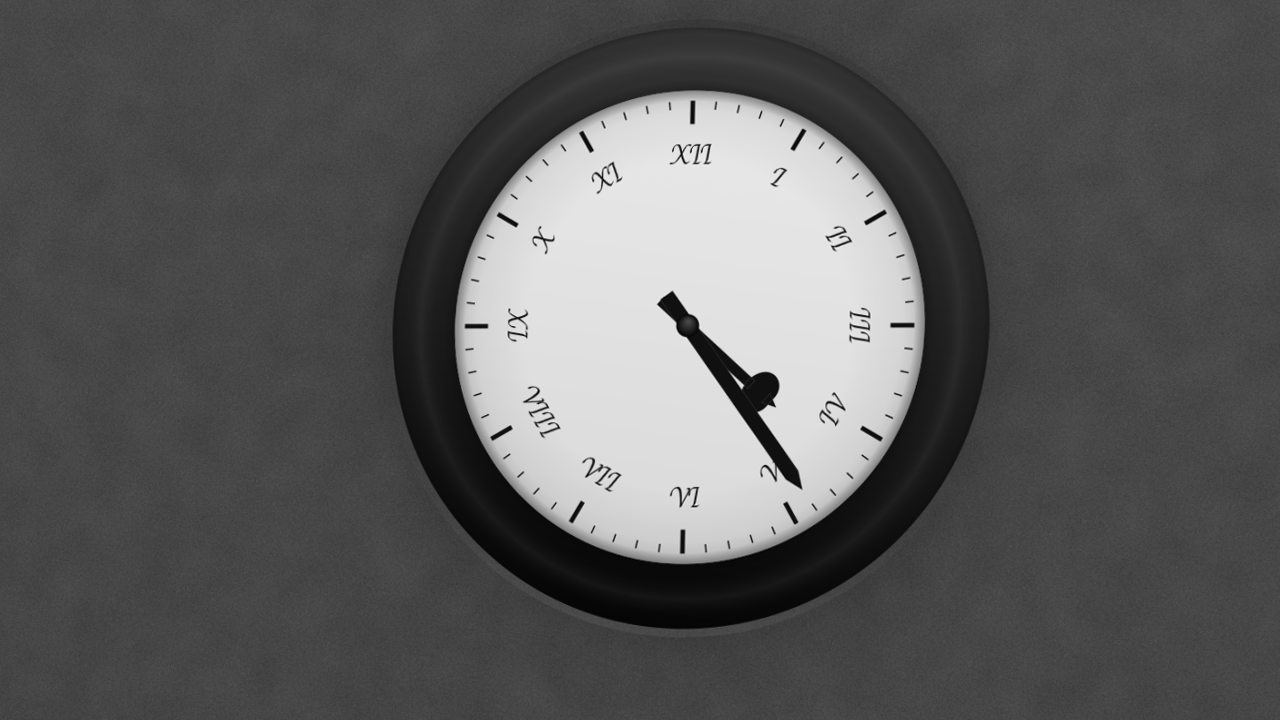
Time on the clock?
4:24
